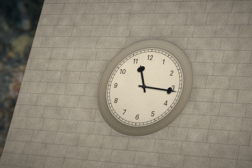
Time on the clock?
11:16
